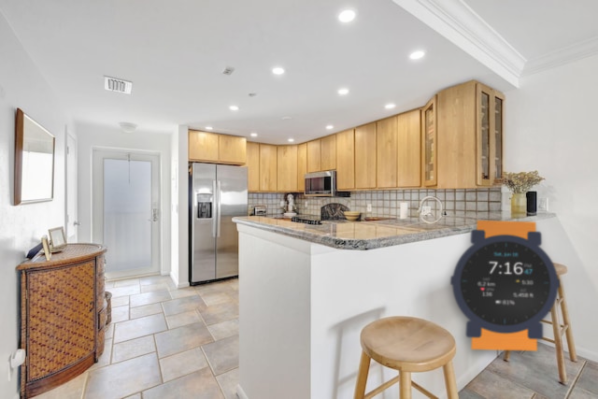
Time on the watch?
7:16
